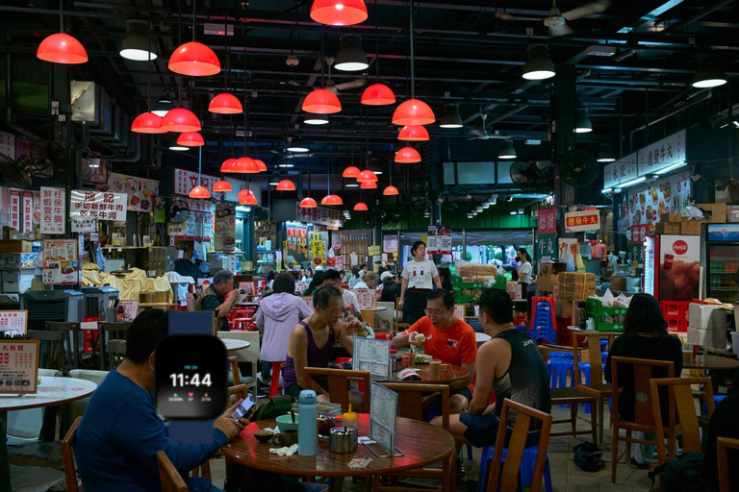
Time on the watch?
11:44
